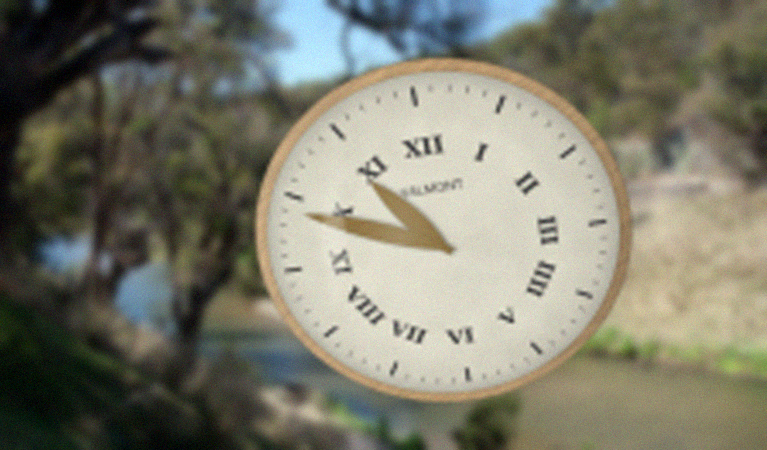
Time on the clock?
10:49
